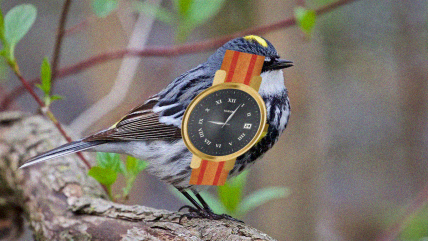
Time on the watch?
9:04
